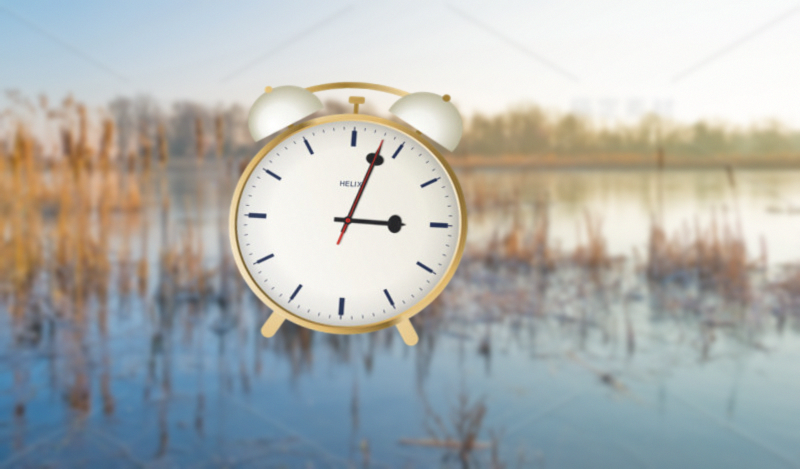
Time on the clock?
3:03:03
